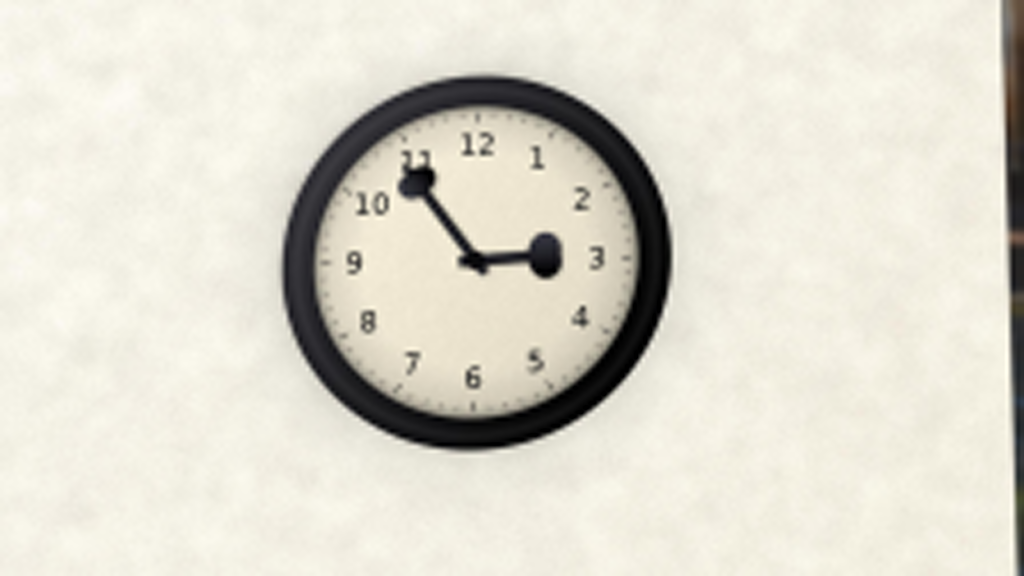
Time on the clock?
2:54
